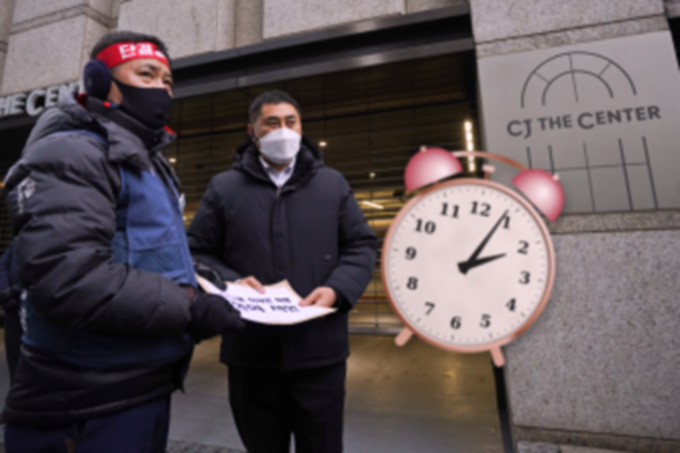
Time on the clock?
2:04
